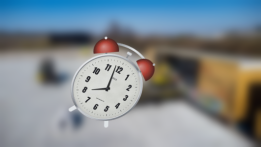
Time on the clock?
7:58
